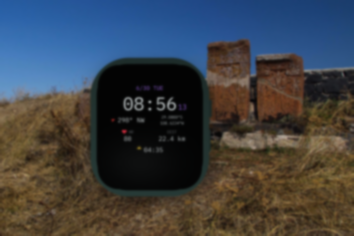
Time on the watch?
8:56
